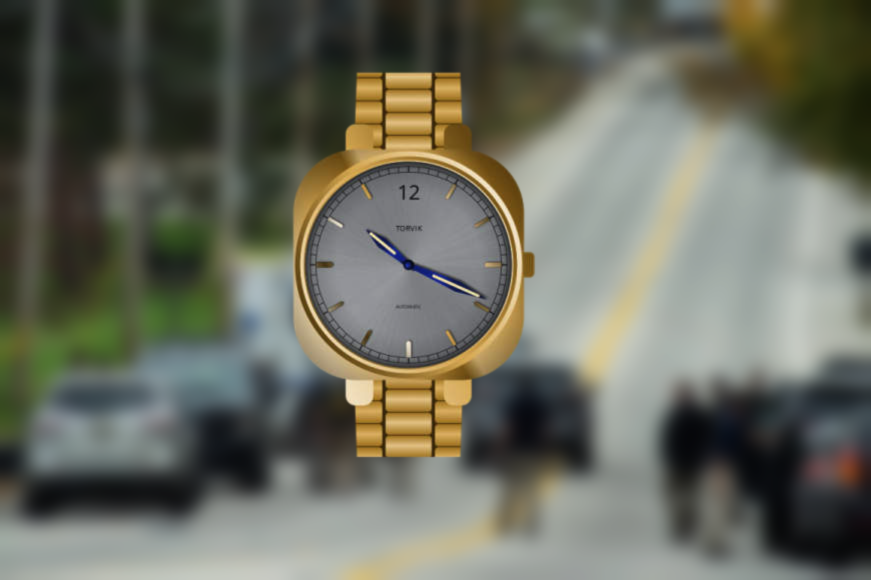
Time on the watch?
10:19
